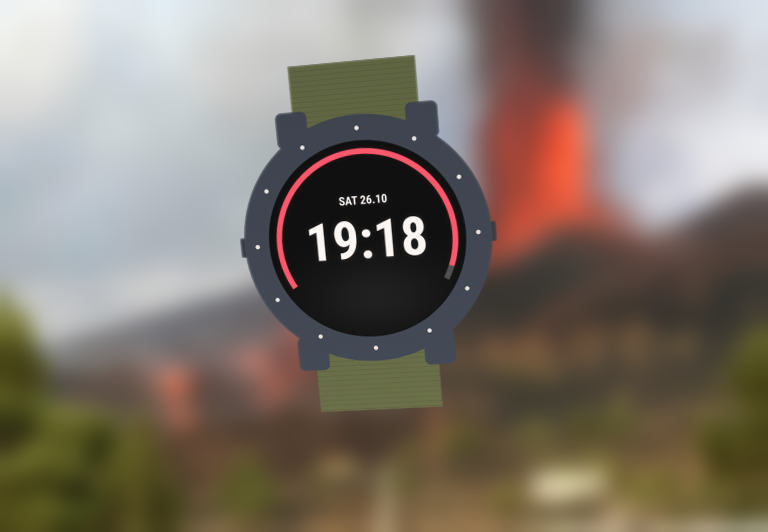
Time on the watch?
19:18
